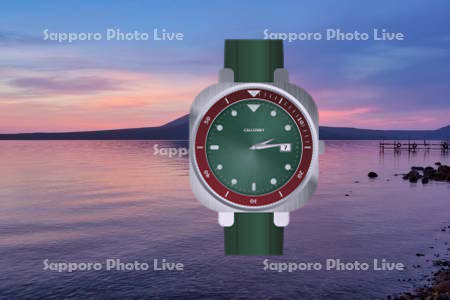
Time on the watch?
2:14
